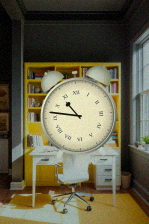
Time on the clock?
10:47
